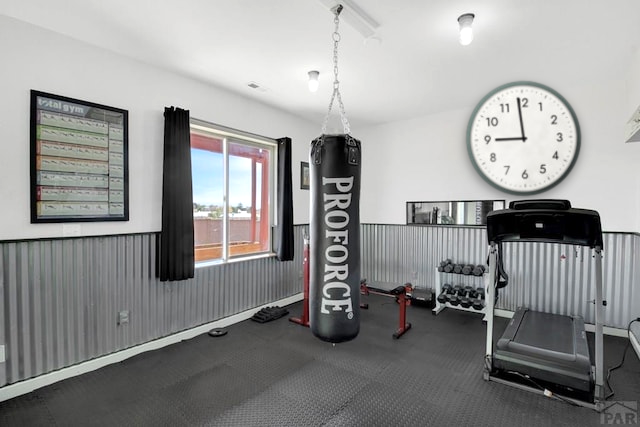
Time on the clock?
8:59
